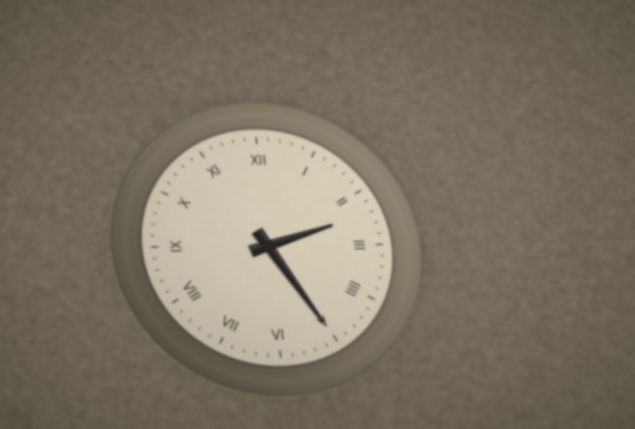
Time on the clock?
2:25
